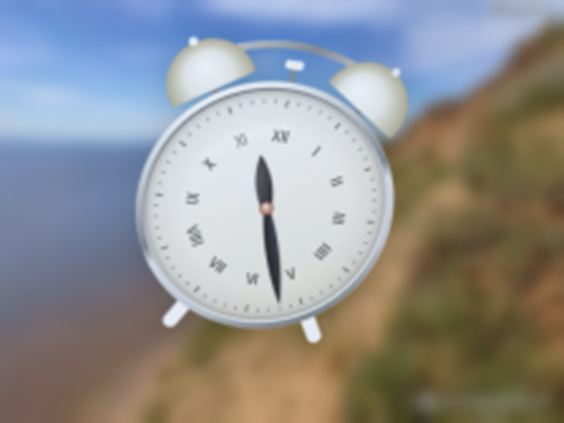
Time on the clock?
11:27
